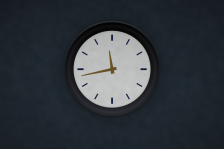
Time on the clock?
11:43
